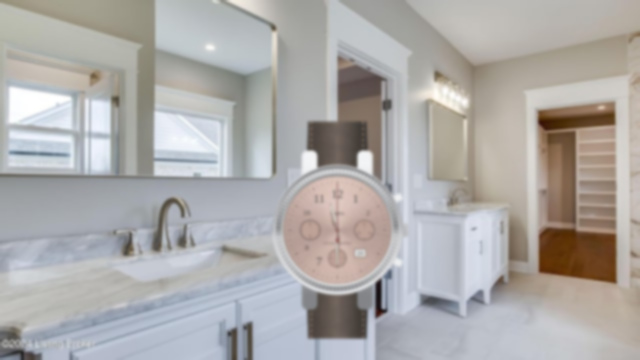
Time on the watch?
11:30
